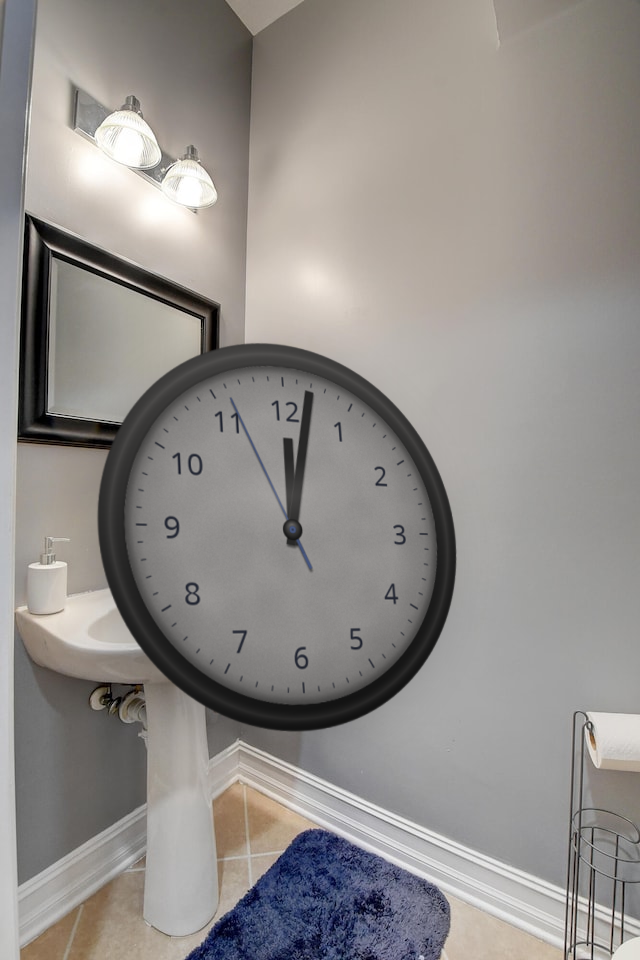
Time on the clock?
12:01:56
